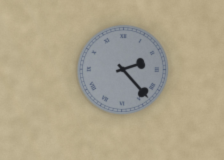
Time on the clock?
2:23
